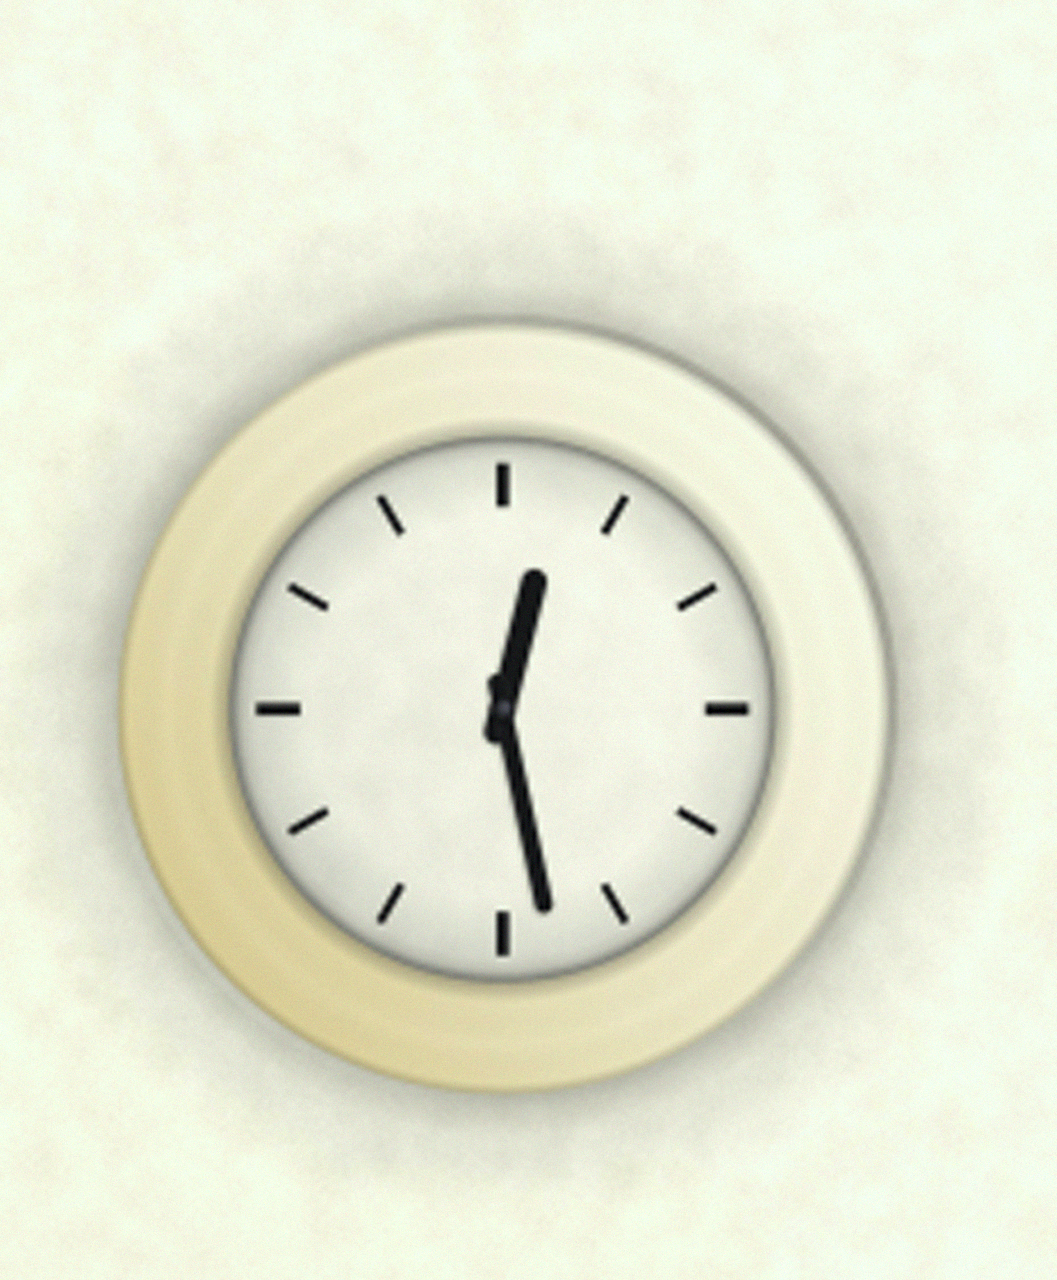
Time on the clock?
12:28
